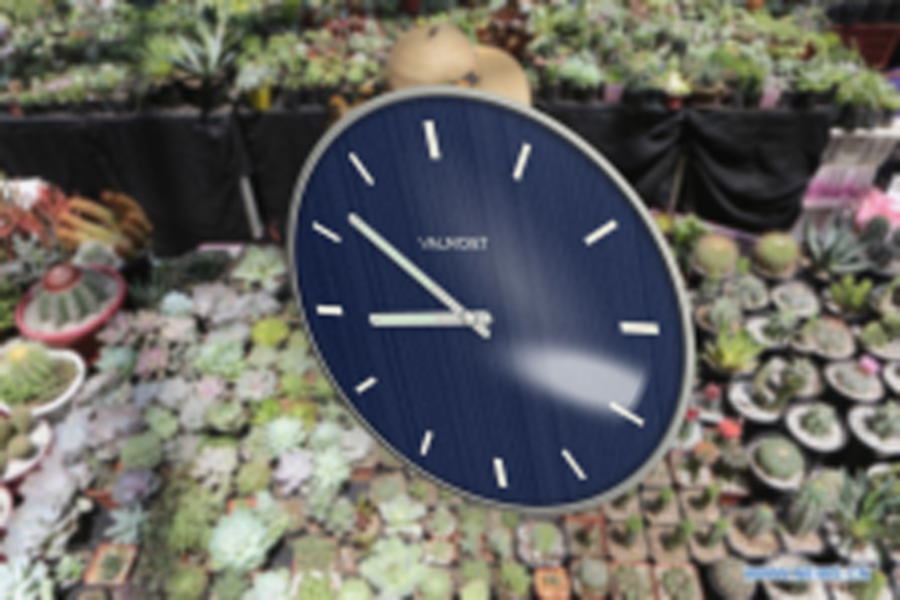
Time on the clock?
8:52
